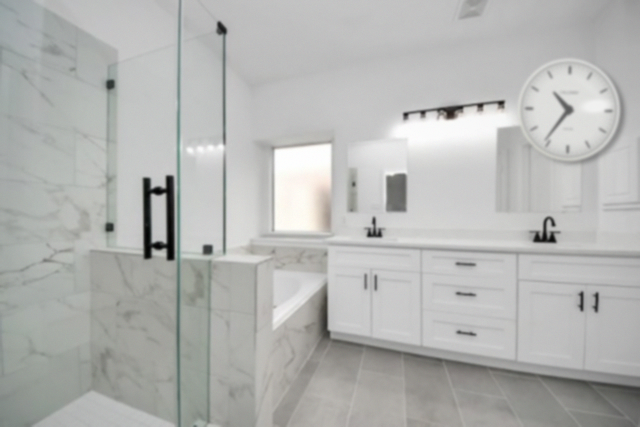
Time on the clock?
10:36
